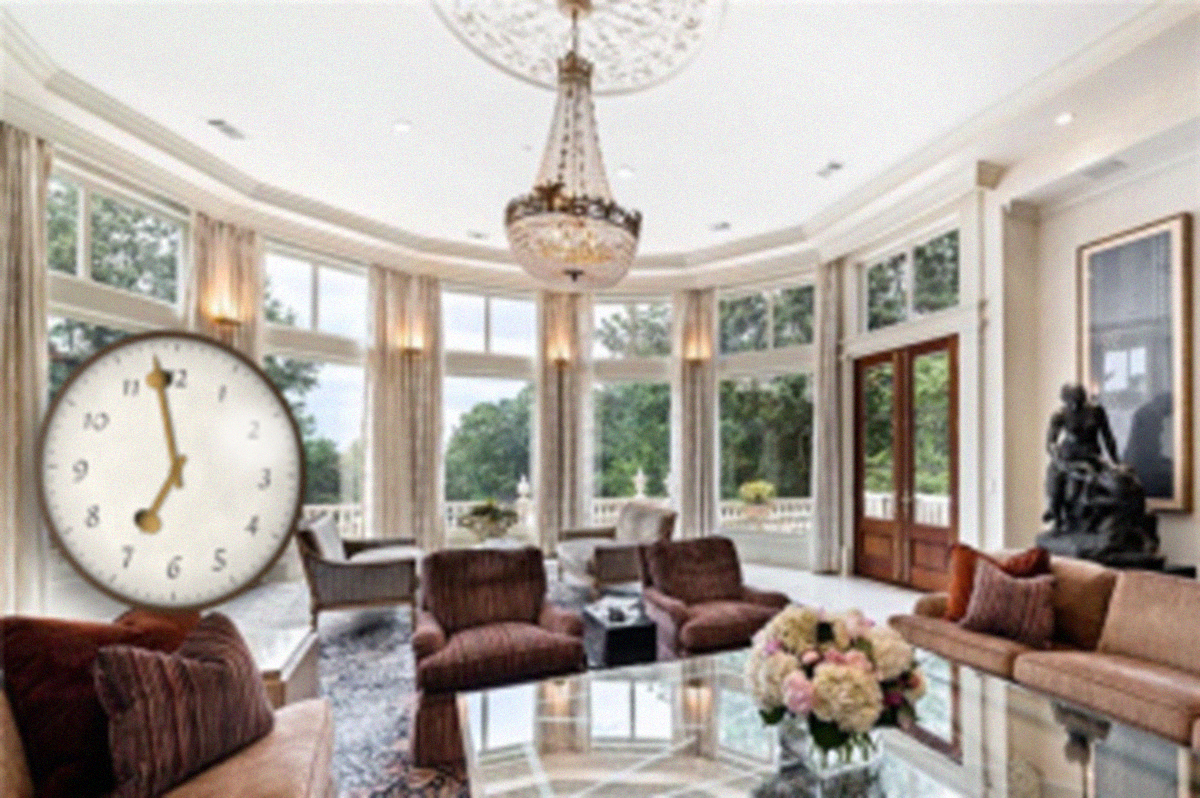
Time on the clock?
6:58
